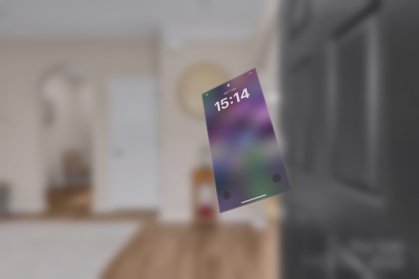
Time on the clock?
15:14
